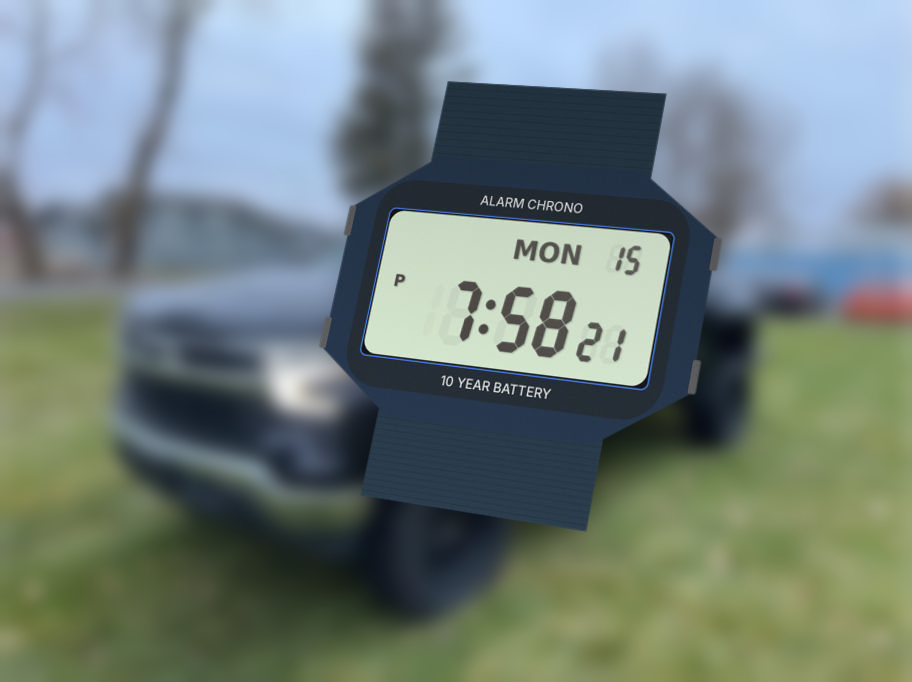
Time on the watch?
7:58:21
